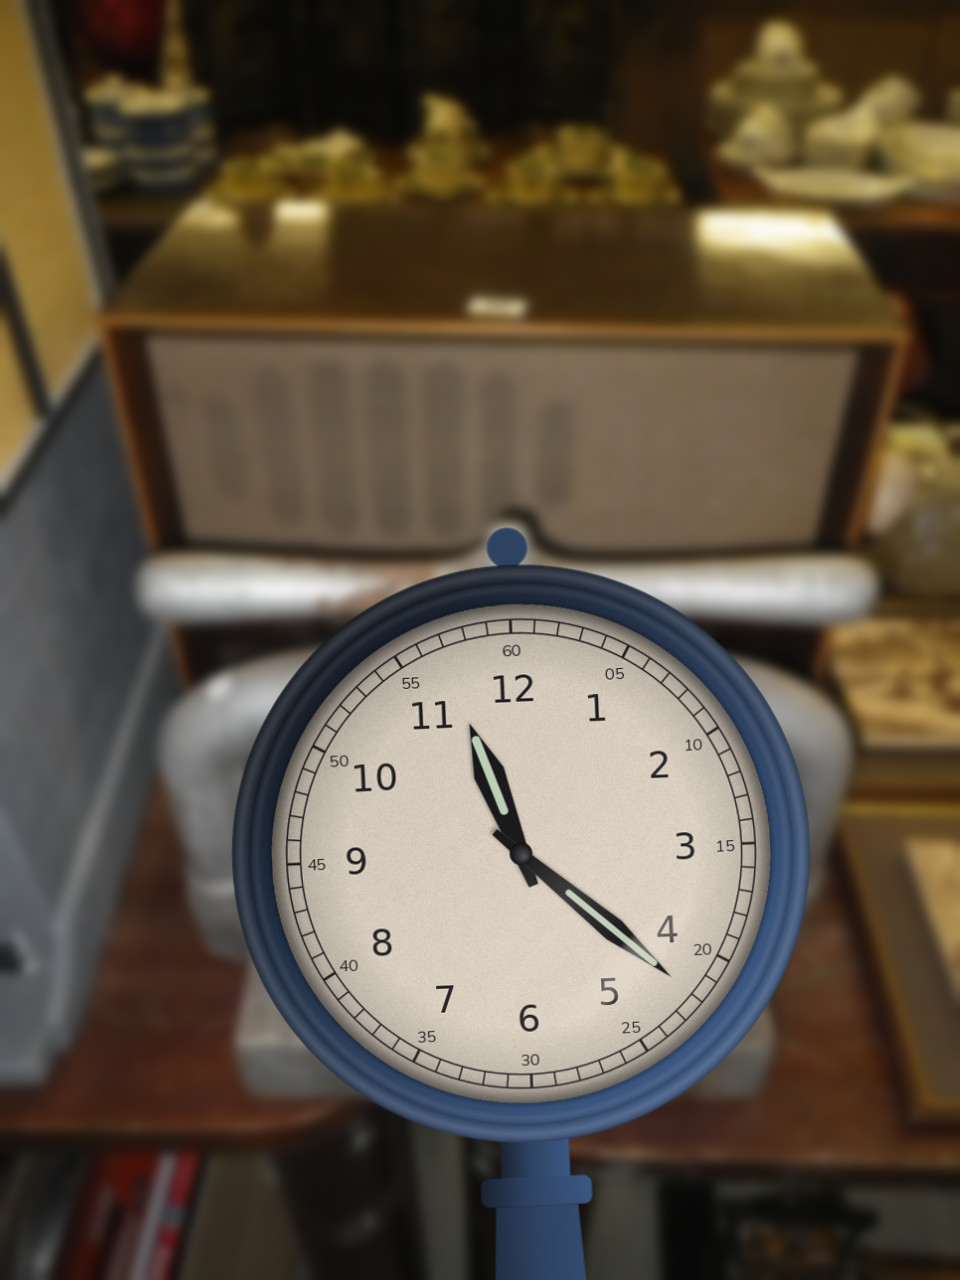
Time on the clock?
11:22
